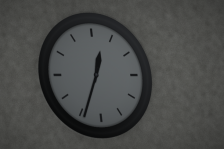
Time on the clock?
12:34
